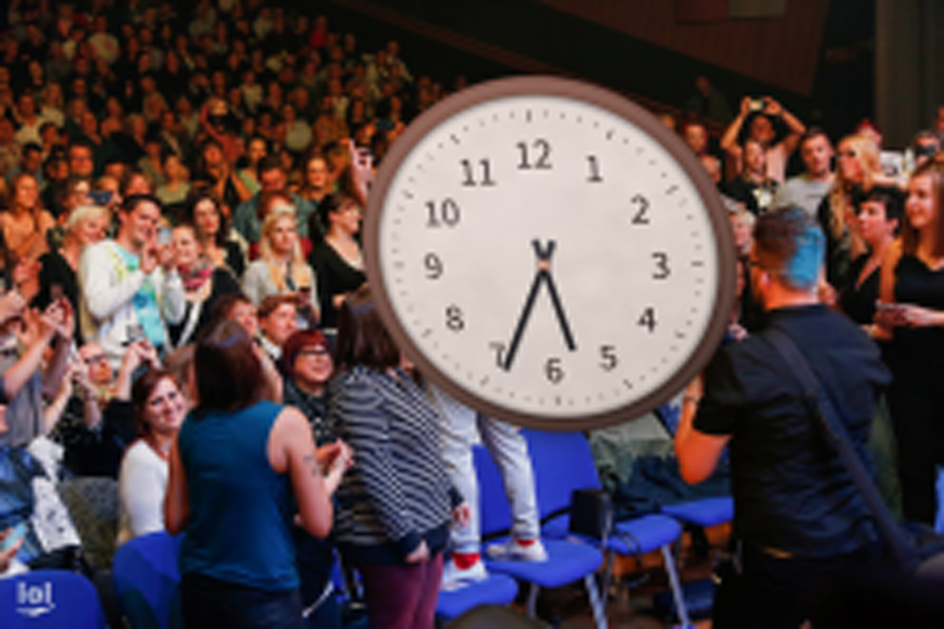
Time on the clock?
5:34
